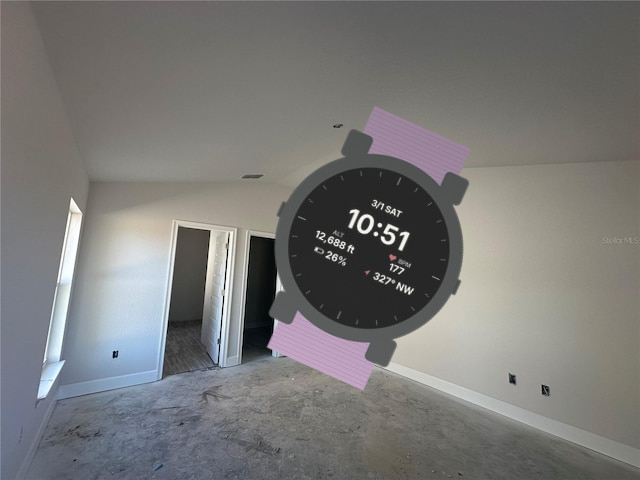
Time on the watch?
10:51
